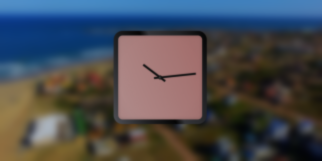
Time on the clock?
10:14
